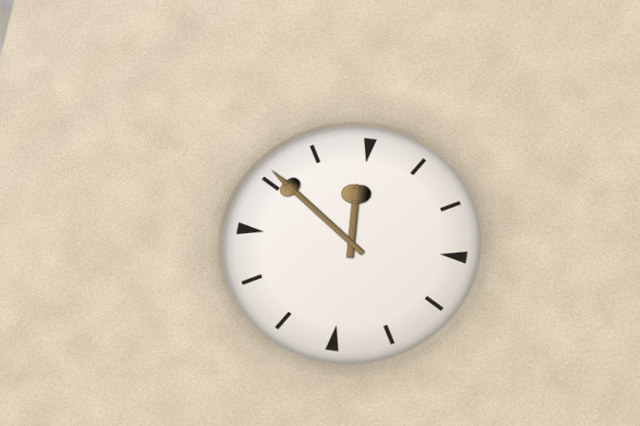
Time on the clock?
11:51
